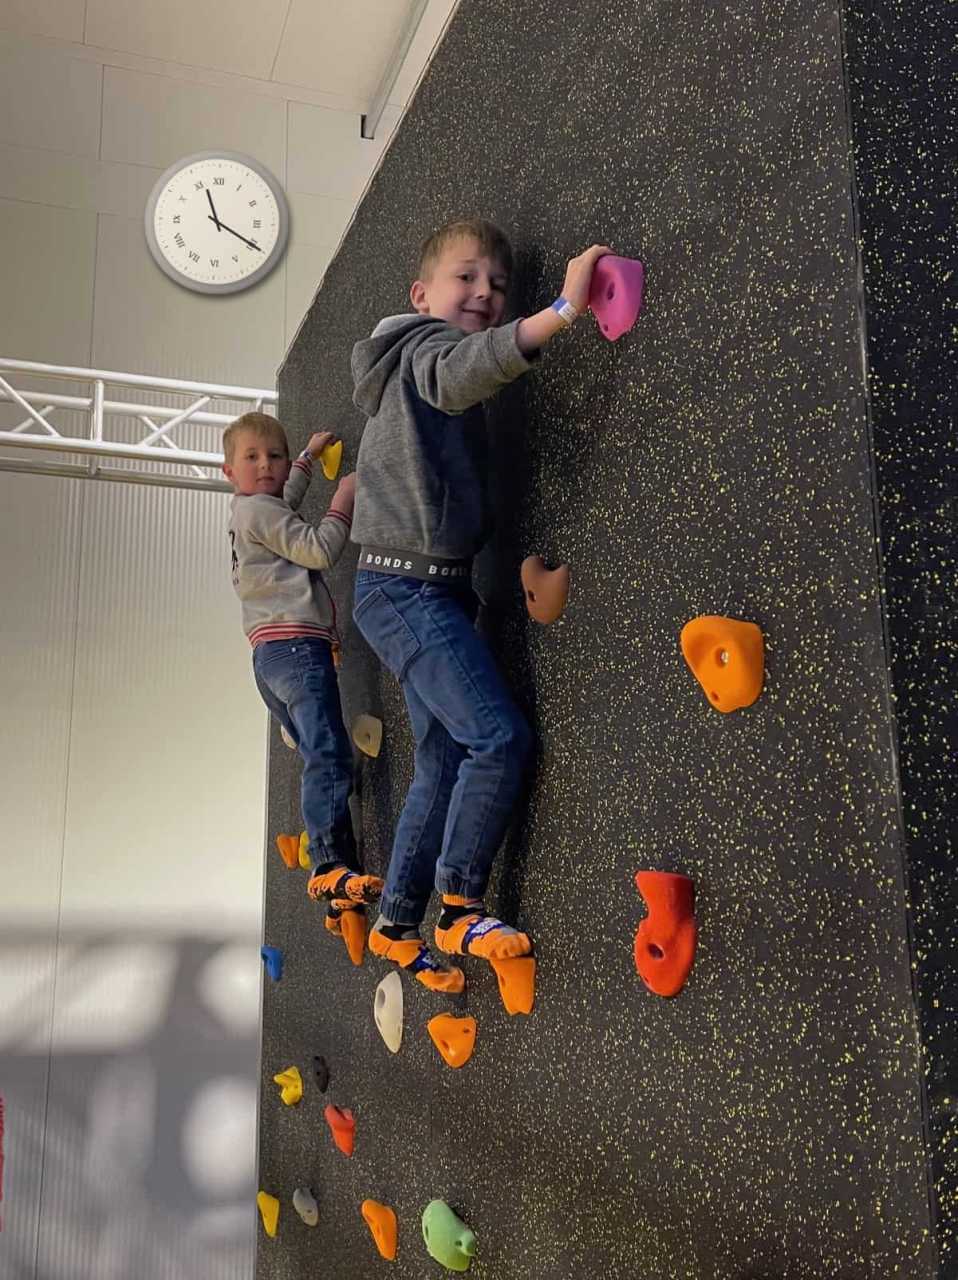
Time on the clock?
11:20
